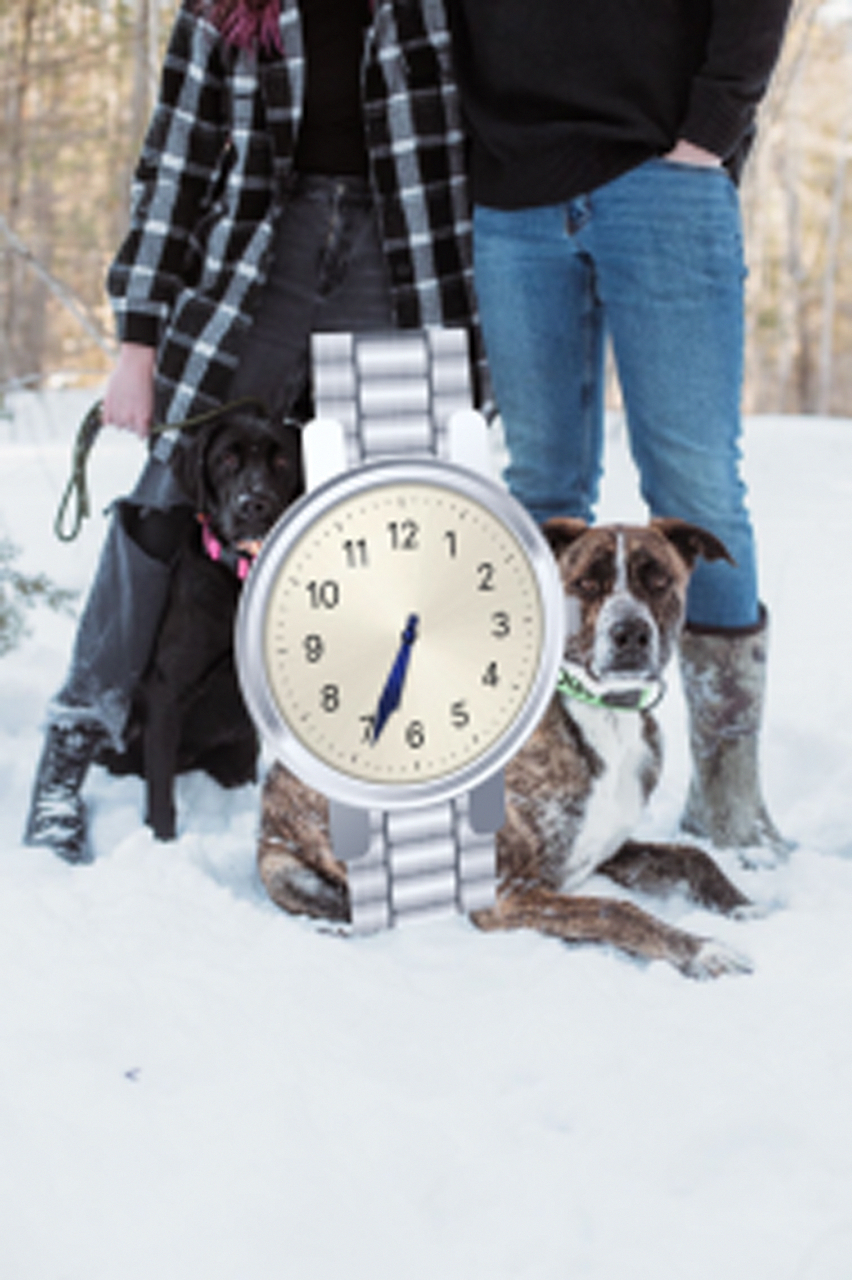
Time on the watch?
6:34
